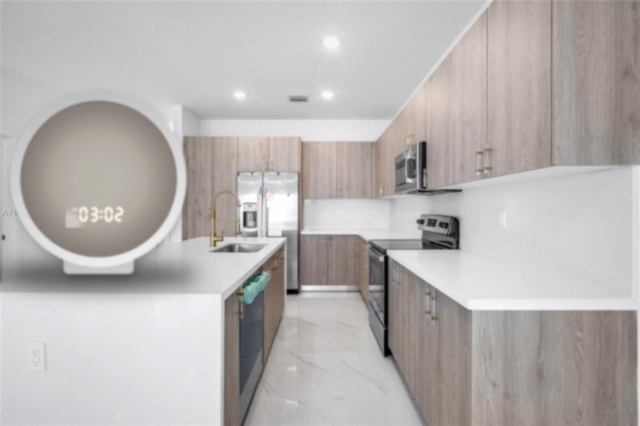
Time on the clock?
3:02
